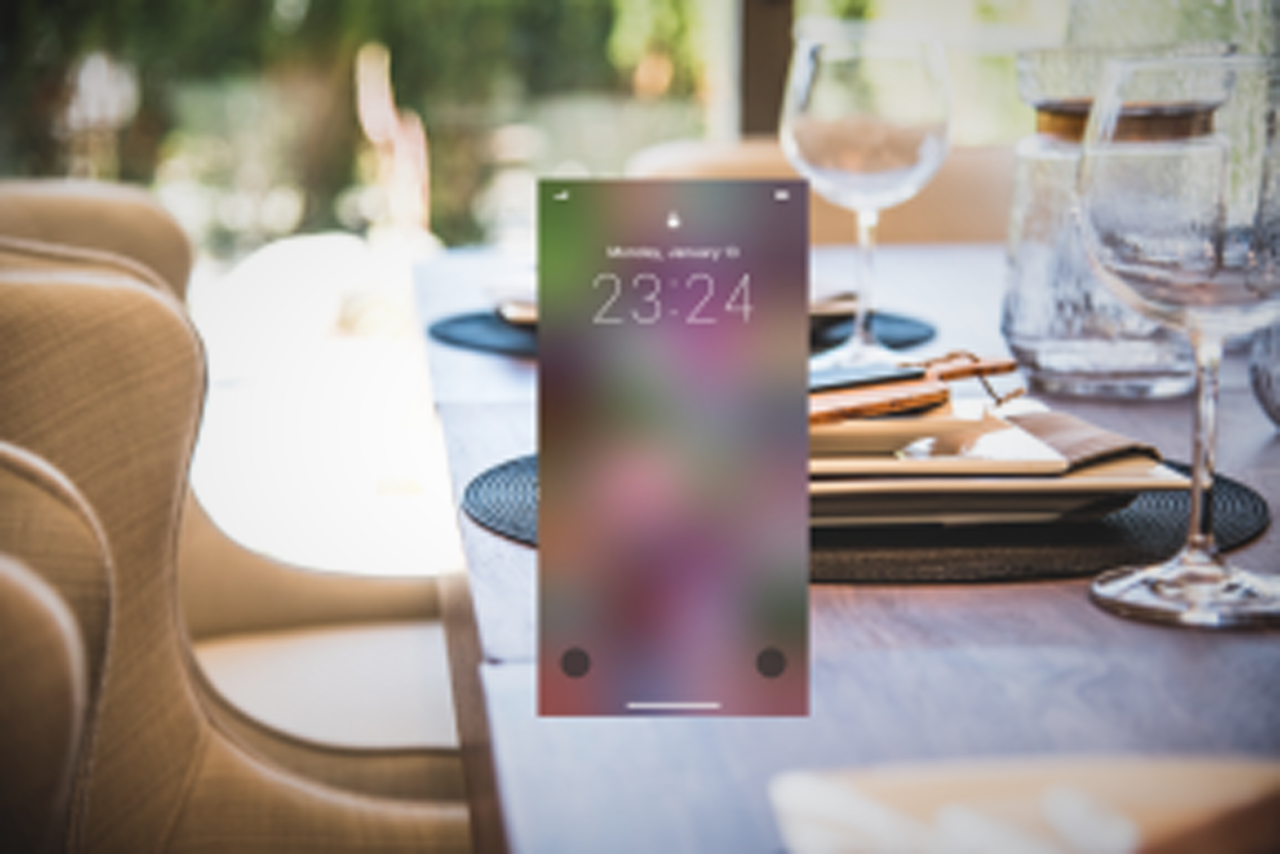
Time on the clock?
23:24
